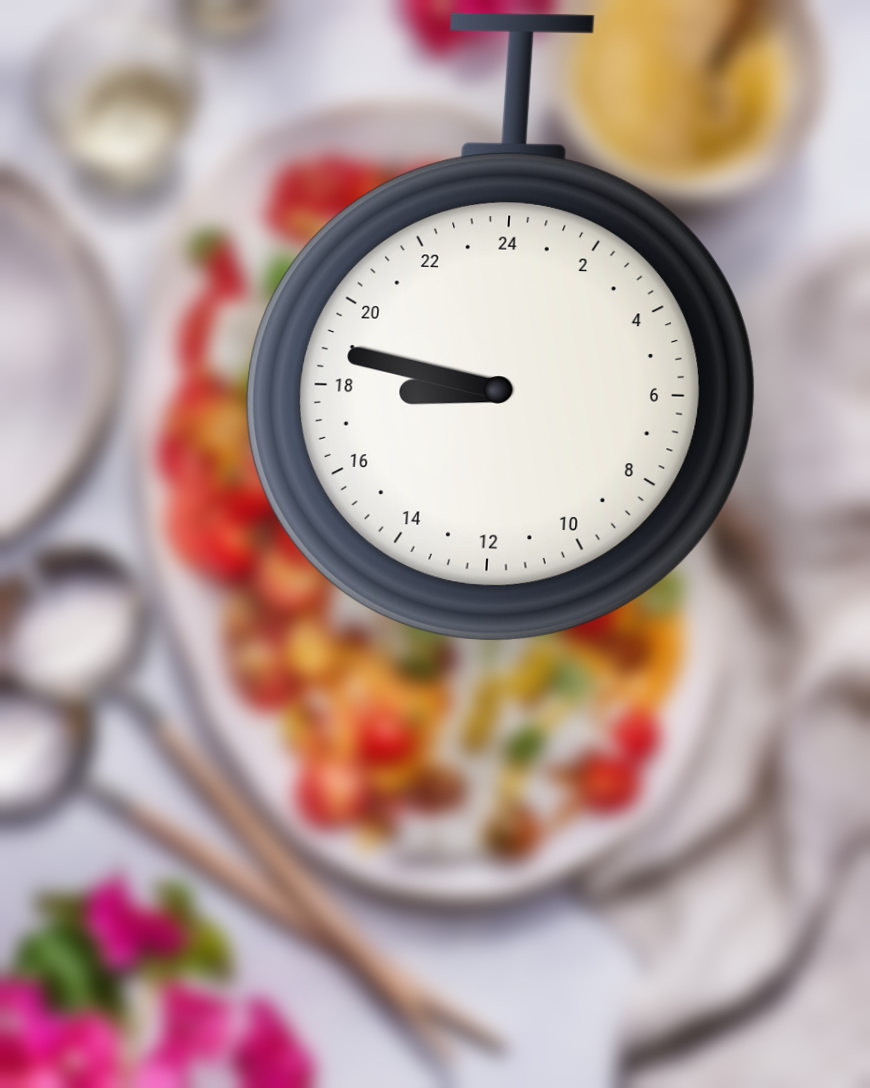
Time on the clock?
17:47
